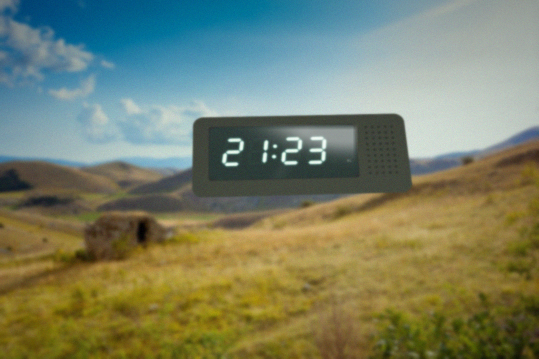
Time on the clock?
21:23
